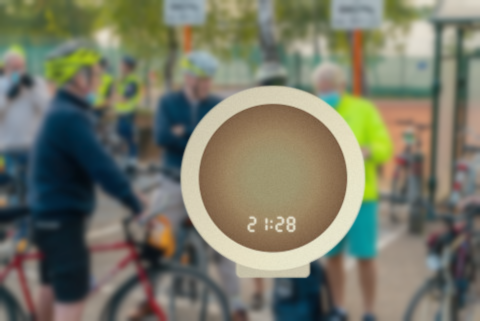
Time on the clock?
21:28
